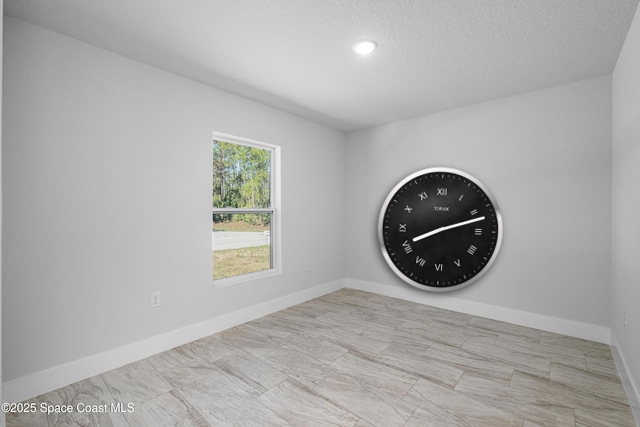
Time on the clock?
8:12
